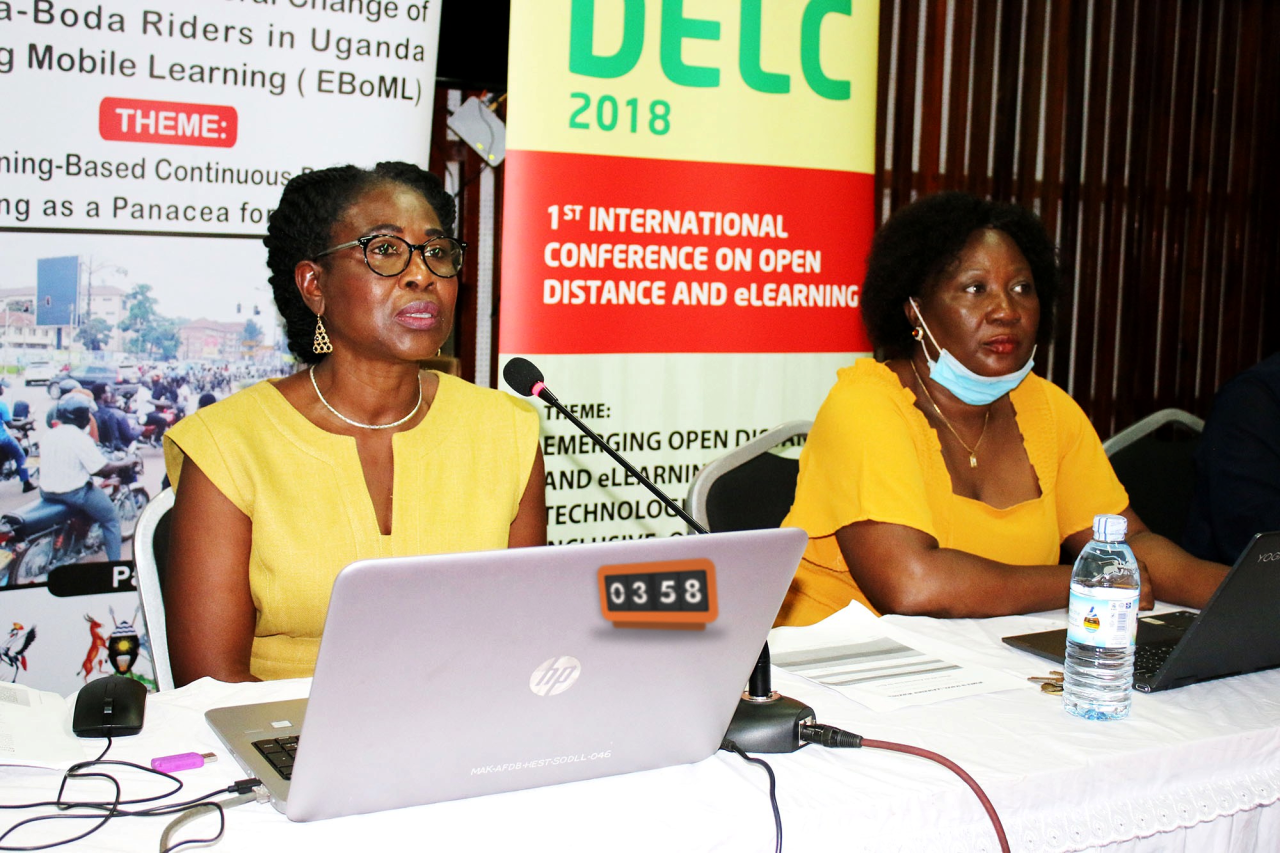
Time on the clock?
3:58
